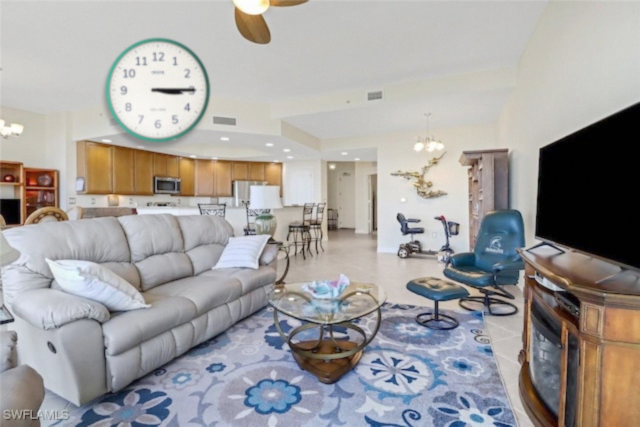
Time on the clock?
3:15
